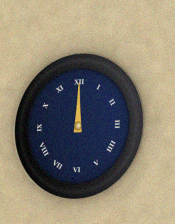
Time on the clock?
12:00
